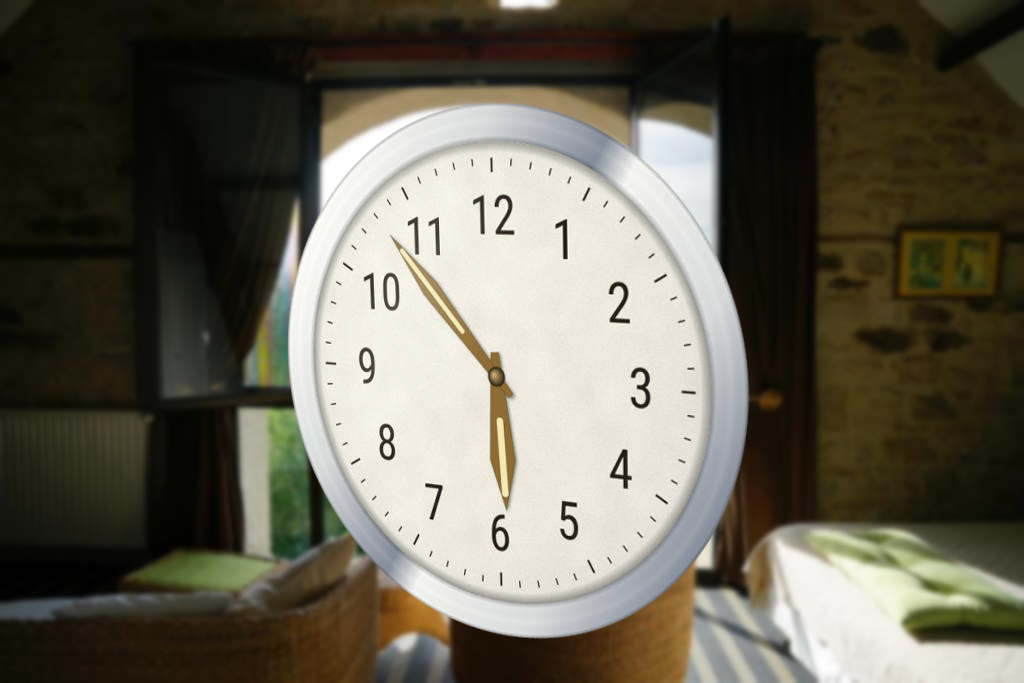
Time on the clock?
5:53
